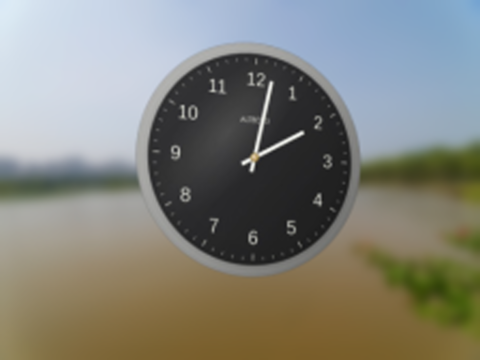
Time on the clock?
2:02
